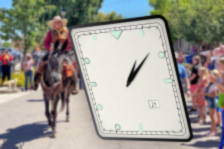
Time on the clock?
1:08
